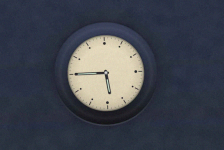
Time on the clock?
5:45
